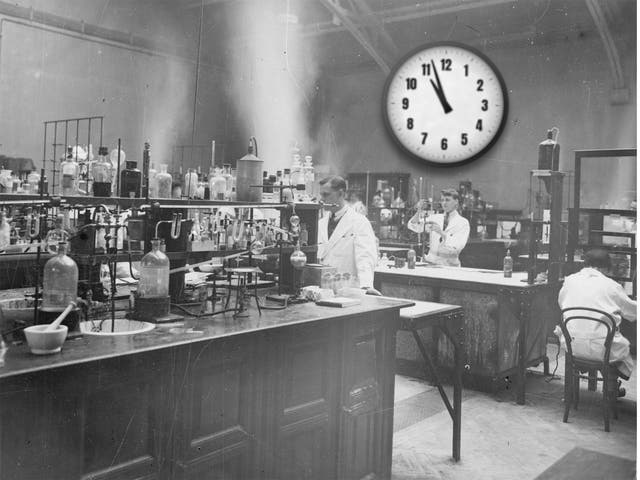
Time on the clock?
10:57
